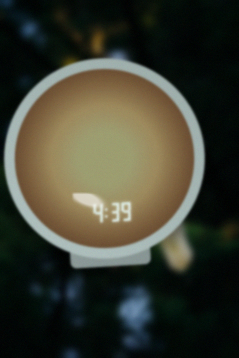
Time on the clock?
4:39
